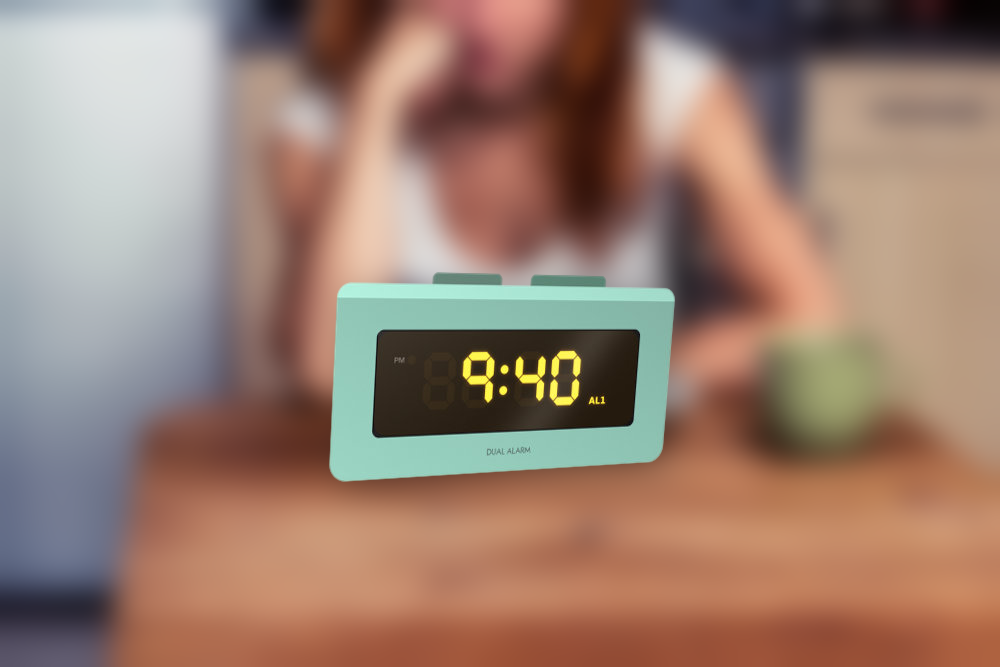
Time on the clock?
9:40
